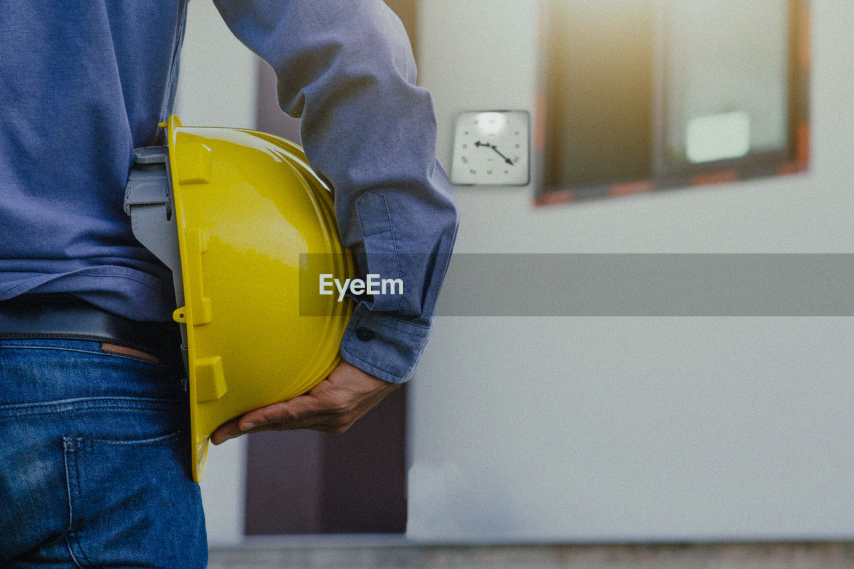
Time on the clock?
9:22
